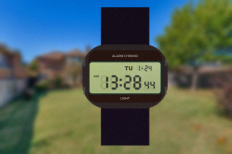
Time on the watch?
13:28:44
